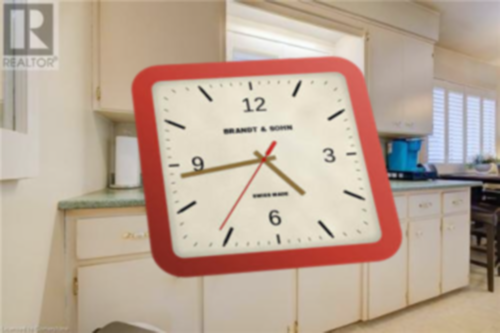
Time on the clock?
4:43:36
